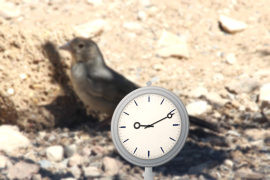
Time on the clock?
9:11
